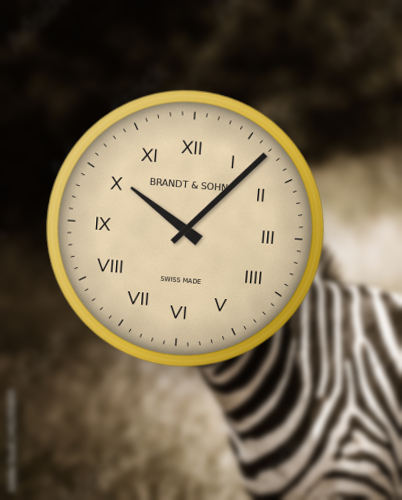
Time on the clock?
10:07
